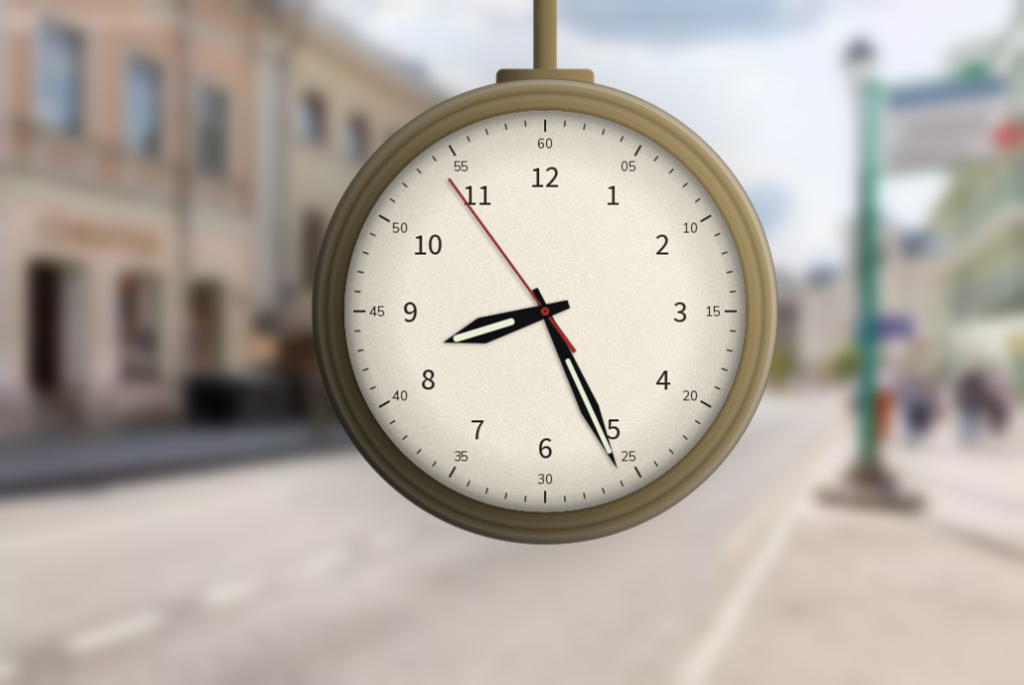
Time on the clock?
8:25:54
